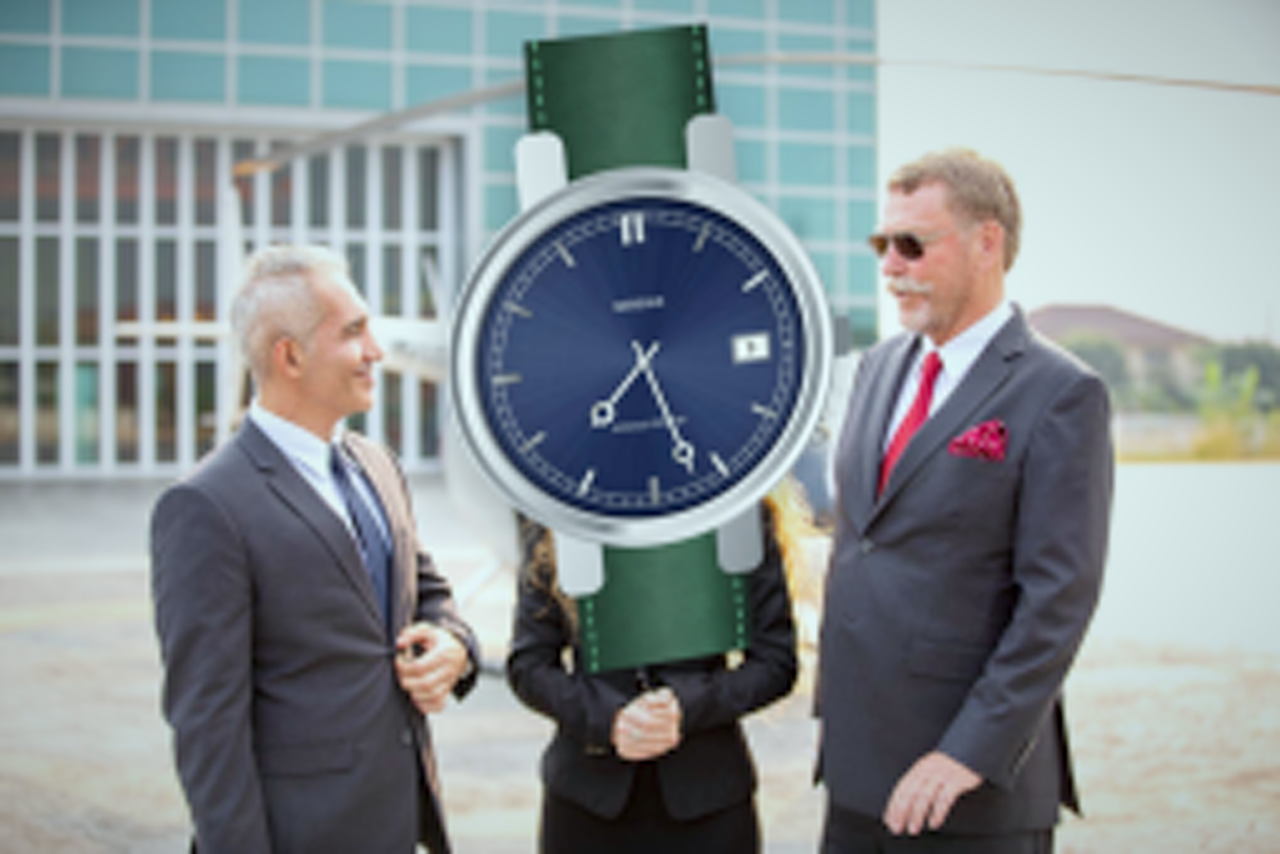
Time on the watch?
7:27
